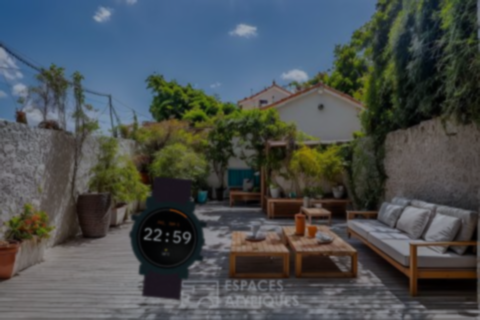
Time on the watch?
22:59
